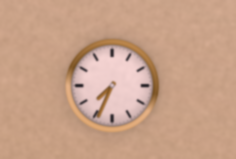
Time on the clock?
7:34
